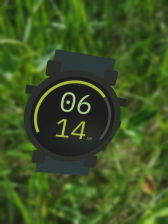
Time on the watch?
6:14
